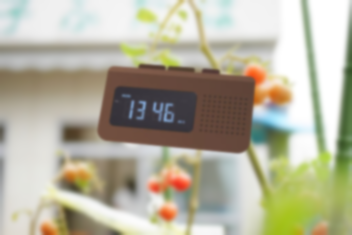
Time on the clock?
13:46
